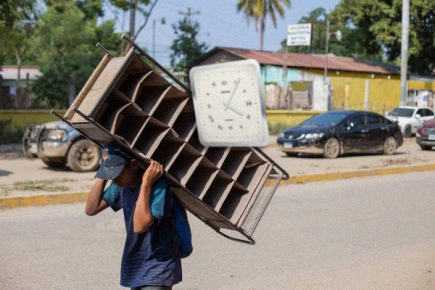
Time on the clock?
4:06
